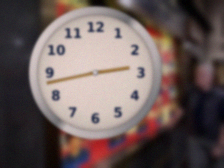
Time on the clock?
2:43
